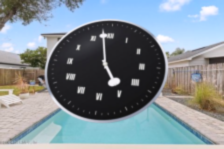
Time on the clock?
4:58
